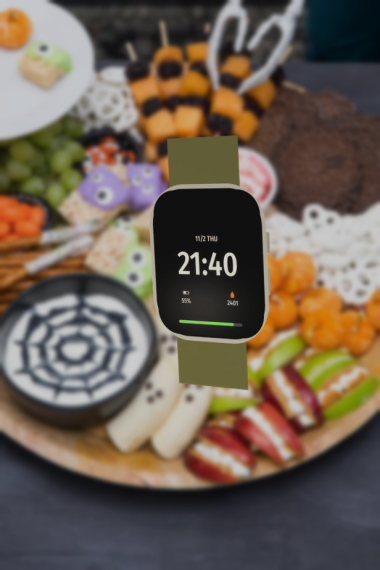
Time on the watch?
21:40
